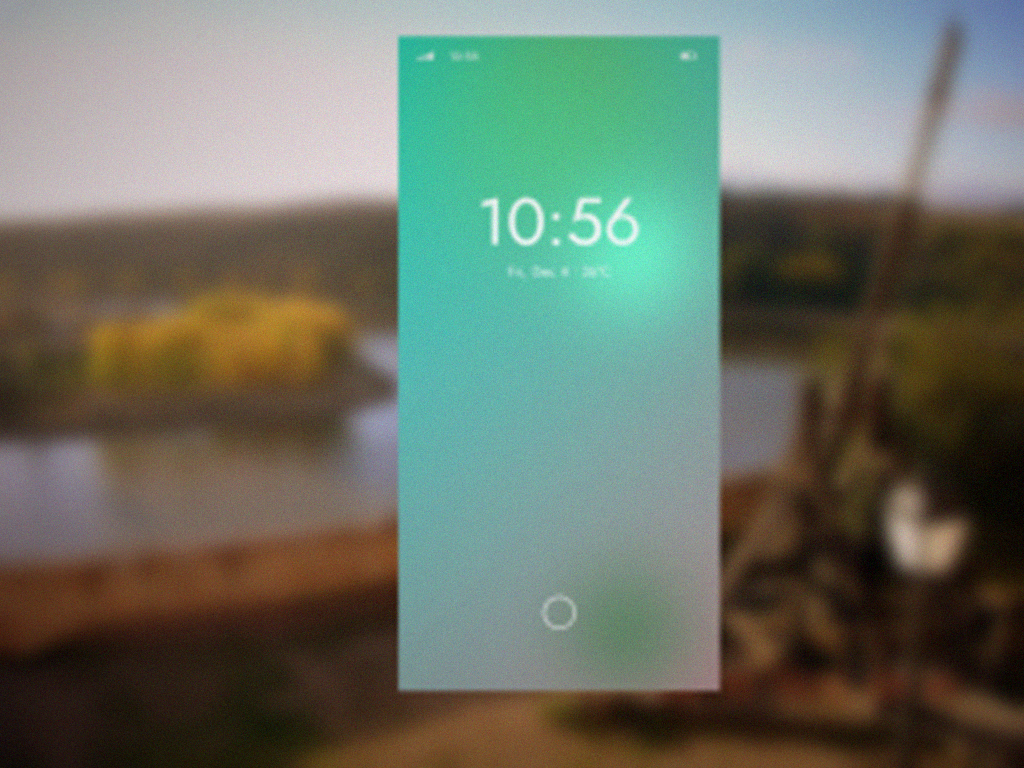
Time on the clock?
10:56
